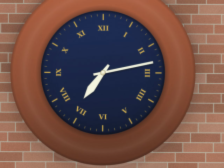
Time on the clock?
7:13
